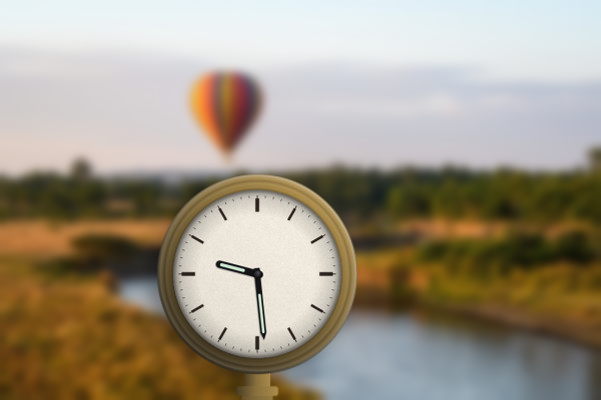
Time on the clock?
9:29
